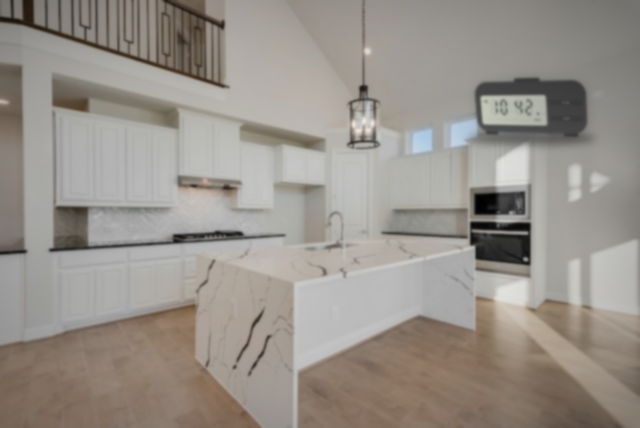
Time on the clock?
10:42
